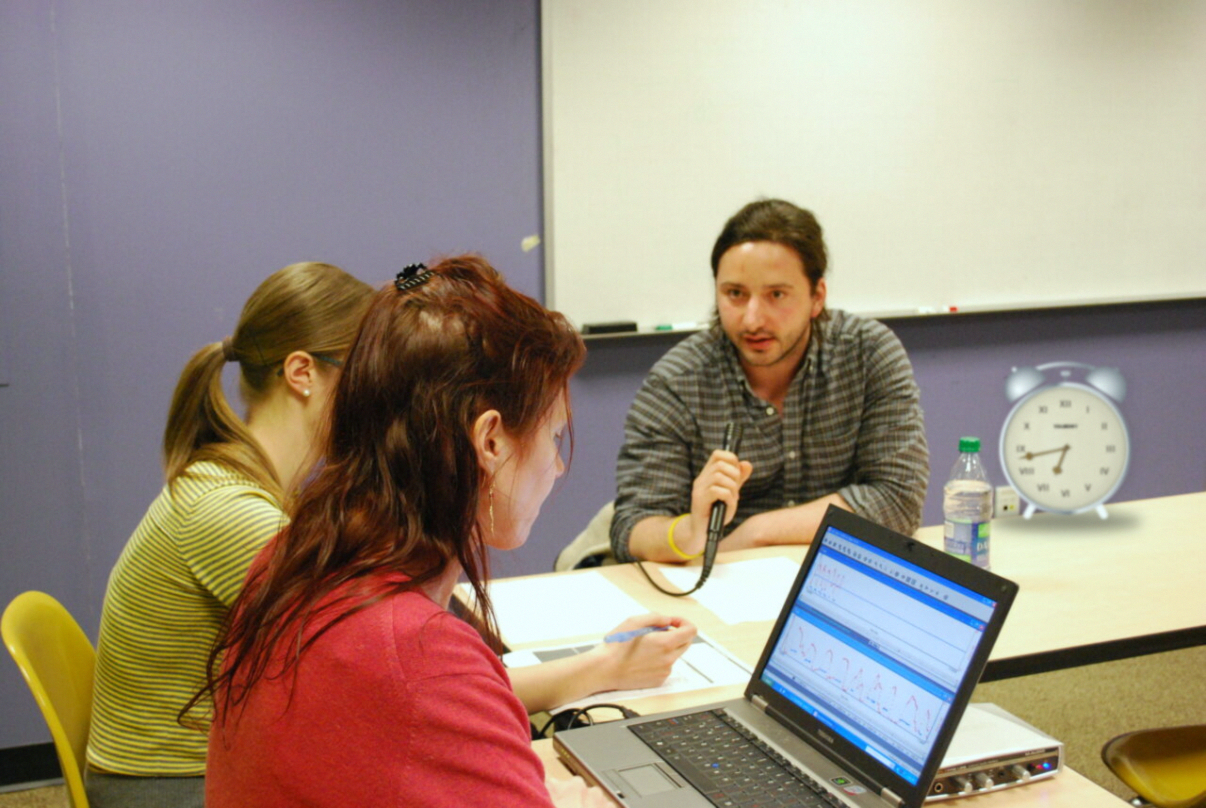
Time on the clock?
6:43
